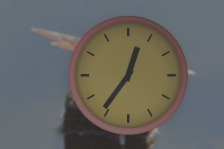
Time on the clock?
12:36
